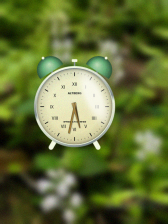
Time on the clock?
5:32
